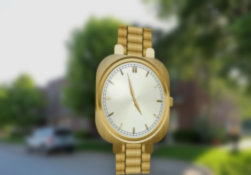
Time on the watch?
4:57
